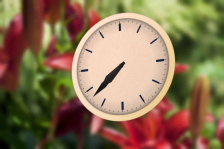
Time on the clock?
7:38
